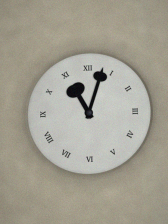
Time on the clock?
11:03
